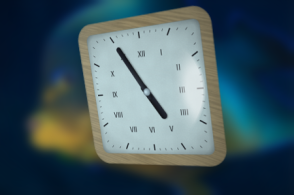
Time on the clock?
4:55
